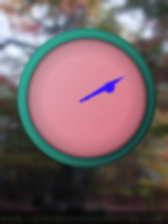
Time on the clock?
2:10
